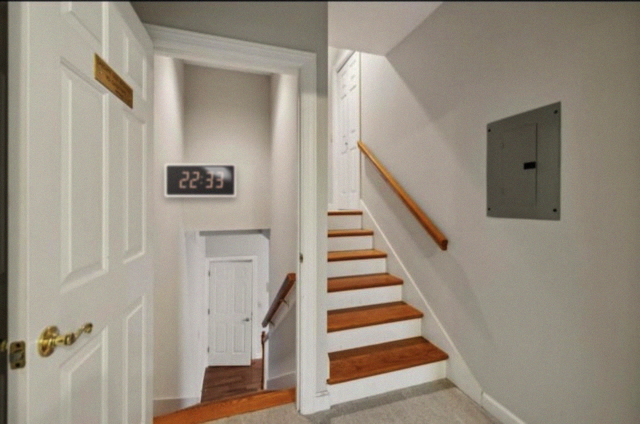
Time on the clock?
22:33
